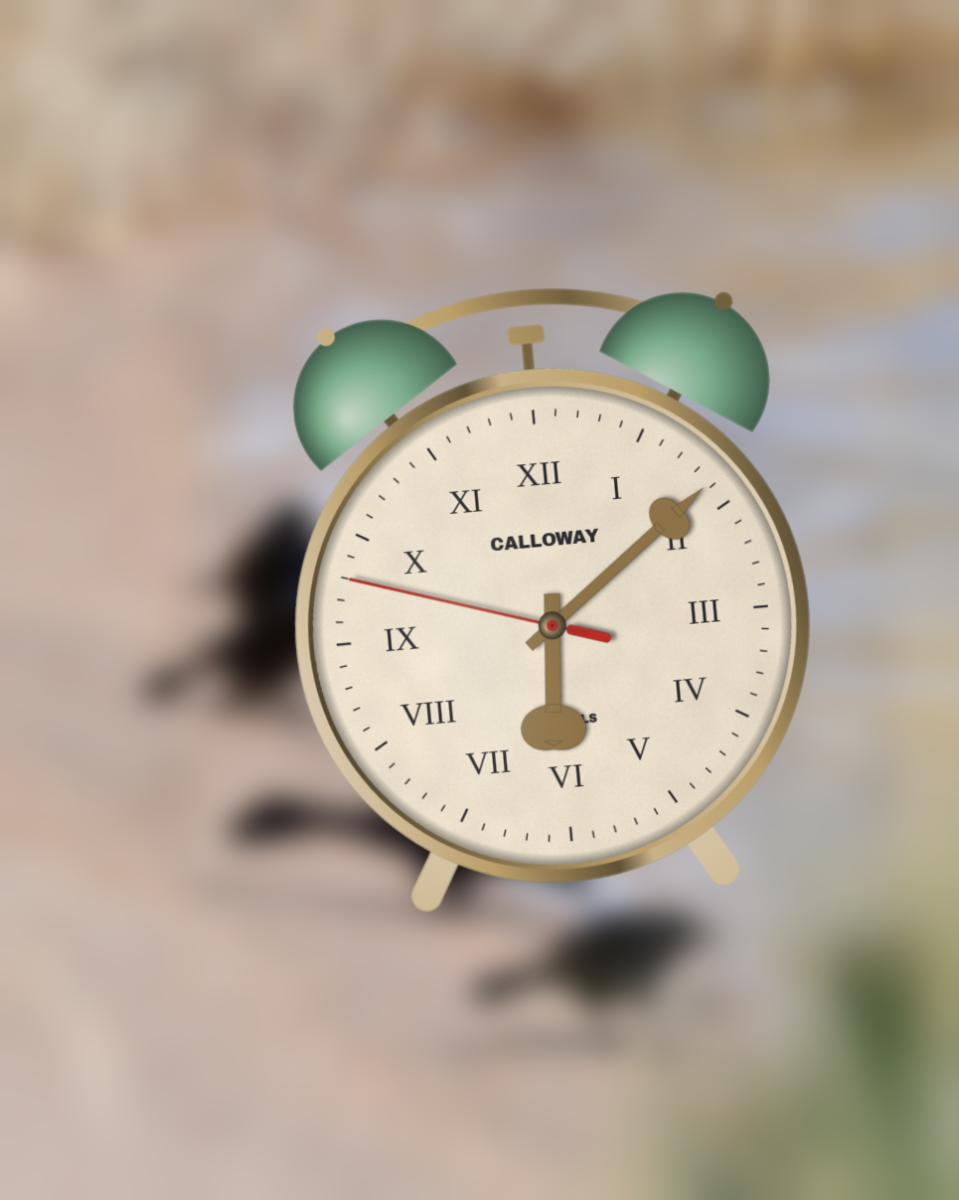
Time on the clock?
6:08:48
